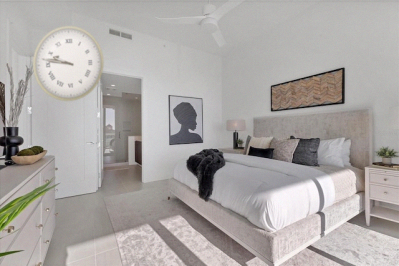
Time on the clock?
9:47
